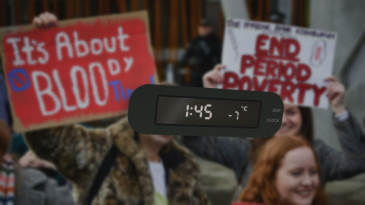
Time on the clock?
1:45
